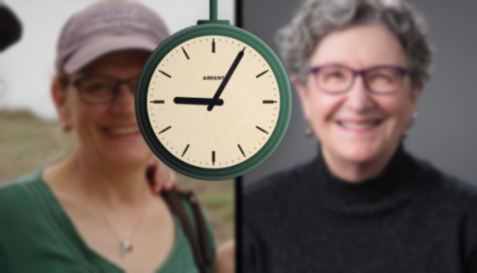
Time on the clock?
9:05
